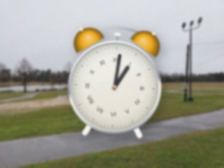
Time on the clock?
1:01
